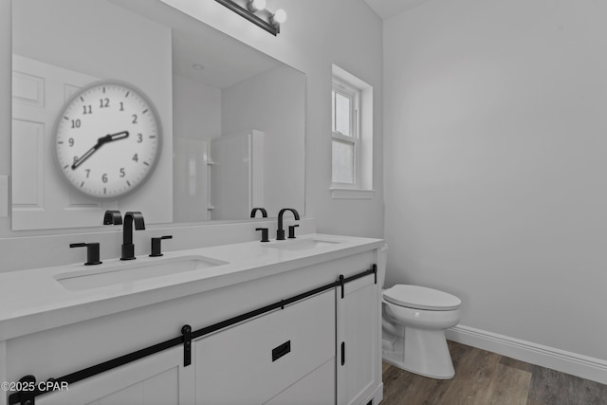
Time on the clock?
2:39
